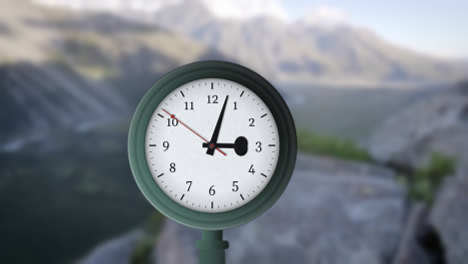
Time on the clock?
3:02:51
